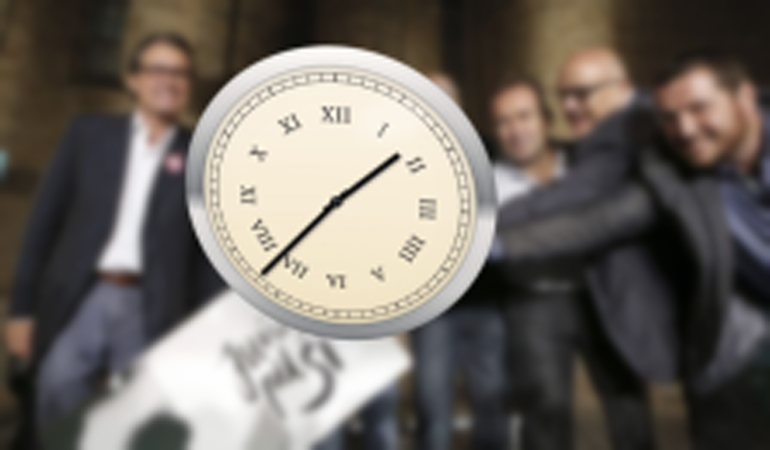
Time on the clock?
1:37
